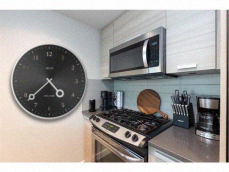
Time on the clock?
4:38
